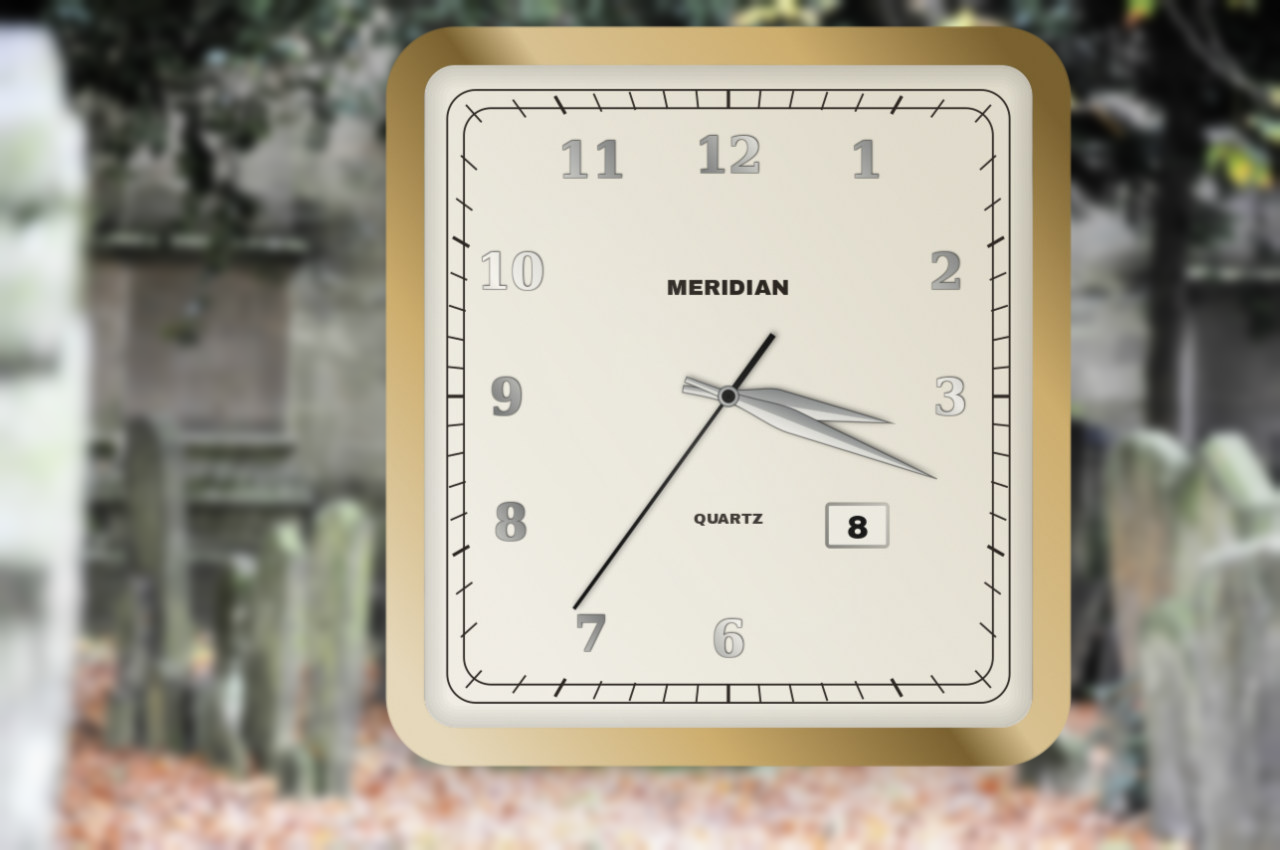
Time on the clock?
3:18:36
